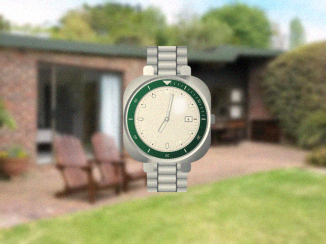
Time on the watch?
7:02
